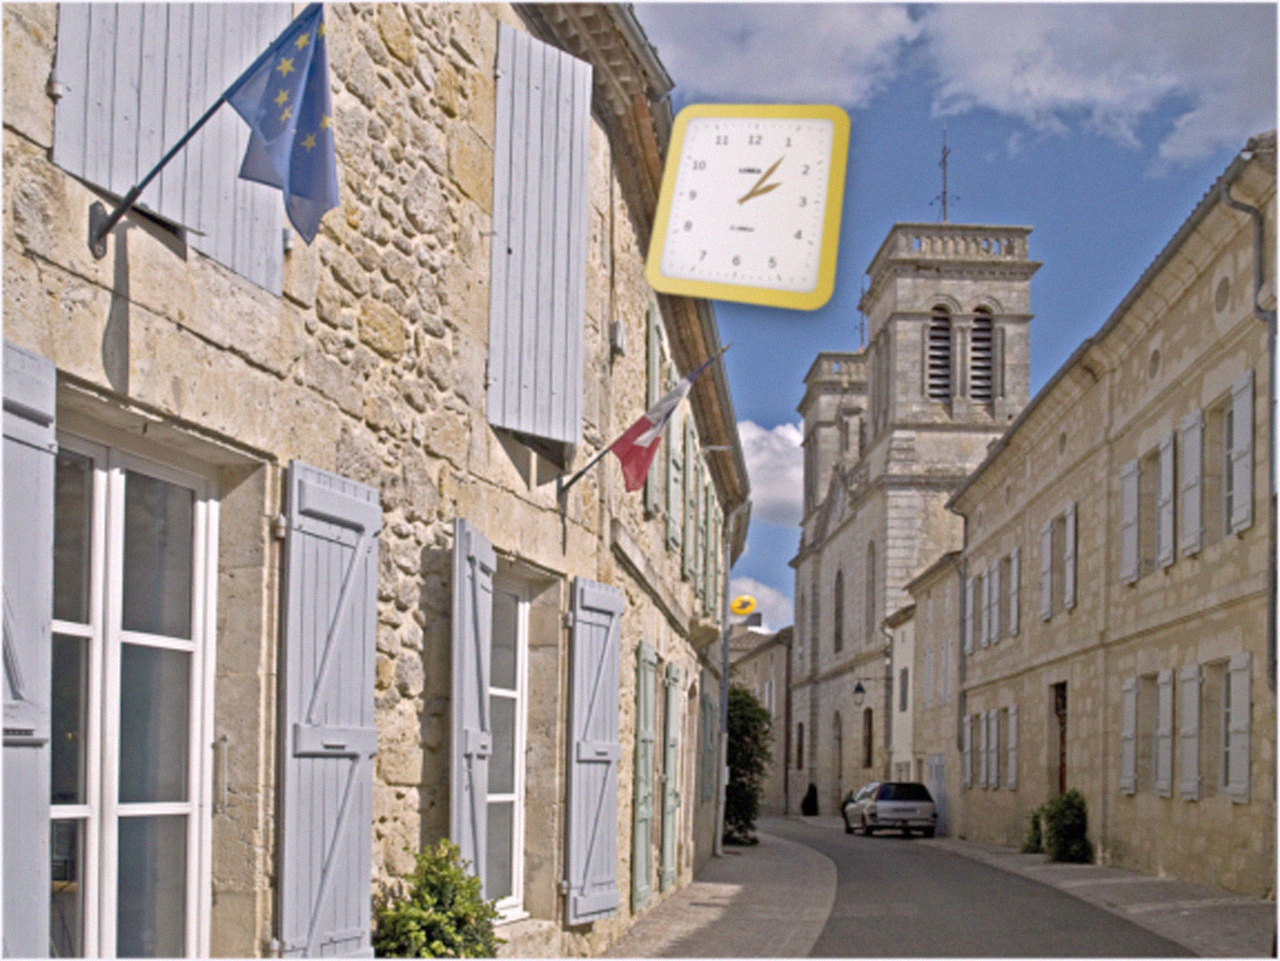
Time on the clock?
2:06
